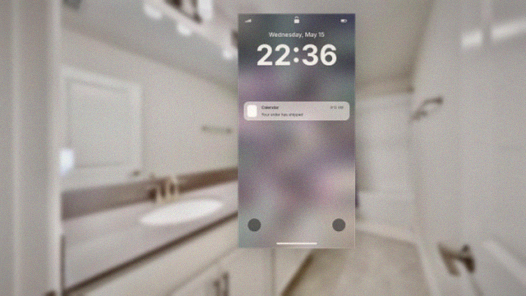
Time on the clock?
22:36
